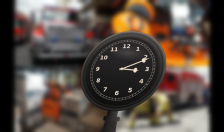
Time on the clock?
3:11
